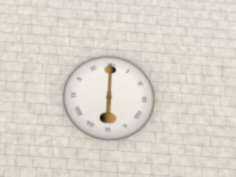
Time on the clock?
6:00
